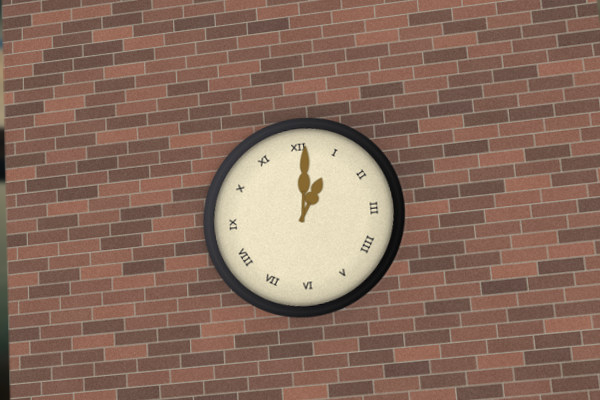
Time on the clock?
1:01
